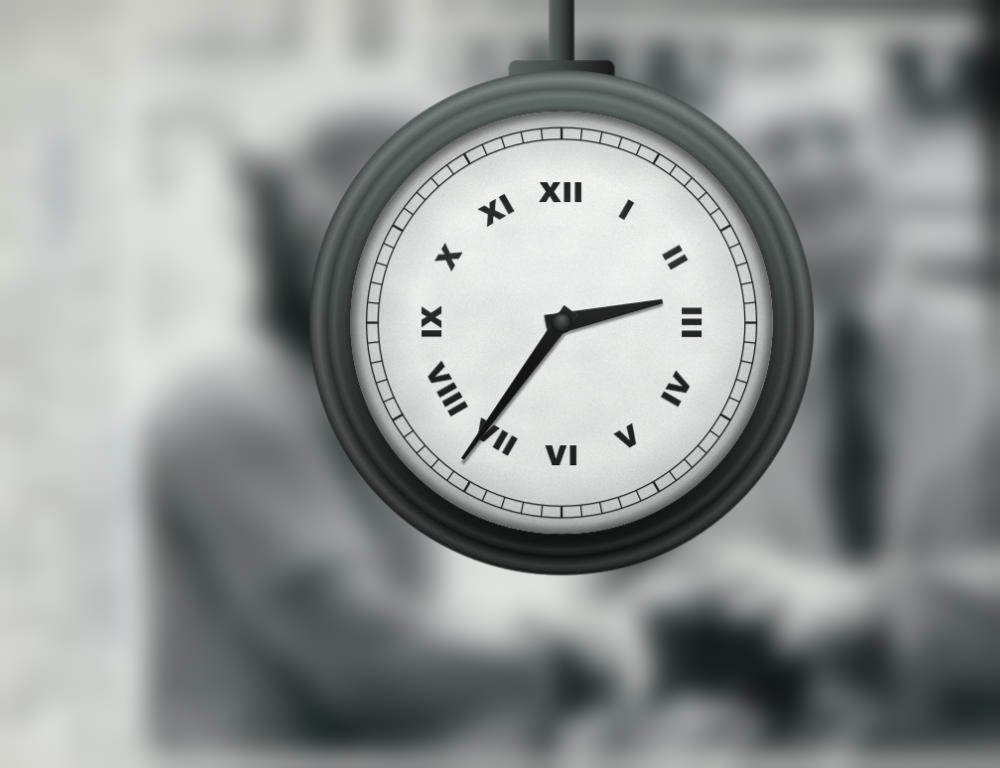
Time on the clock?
2:36
